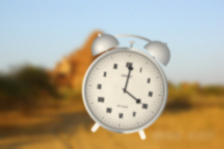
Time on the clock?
4:01
